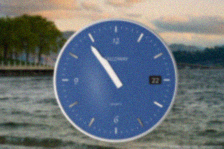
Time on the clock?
10:54
